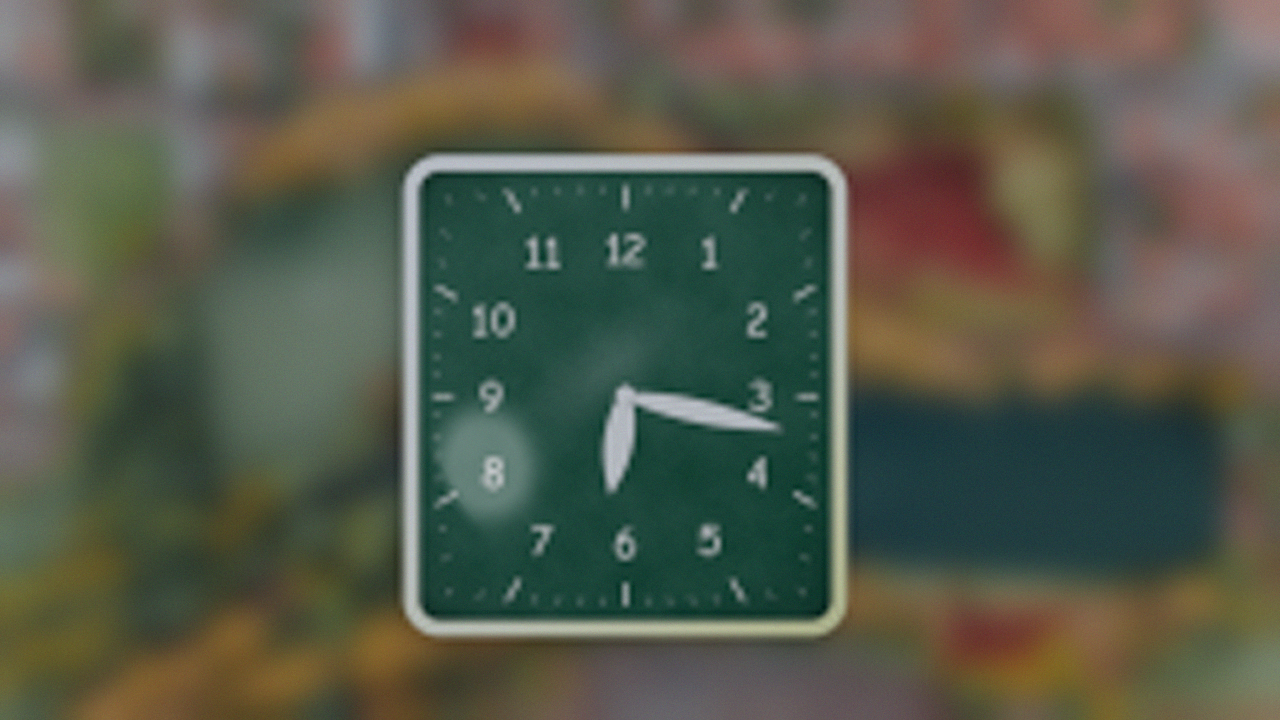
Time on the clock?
6:17
